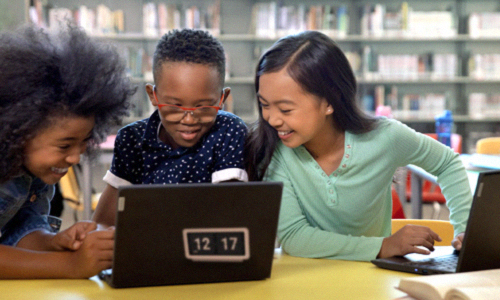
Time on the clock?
12:17
